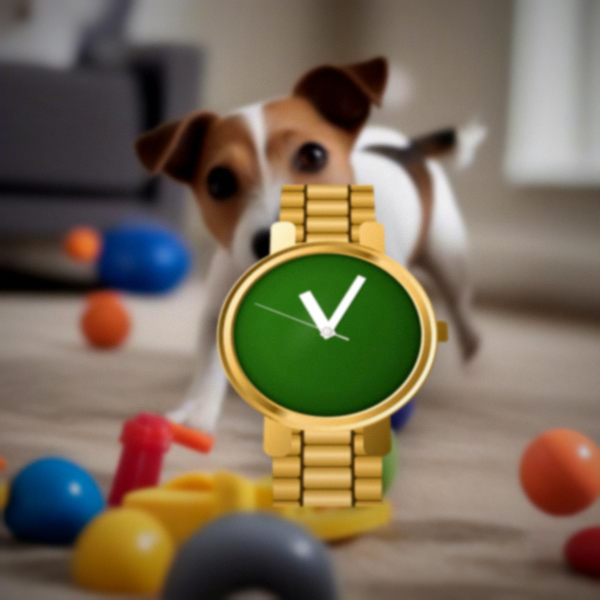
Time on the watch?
11:04:49
